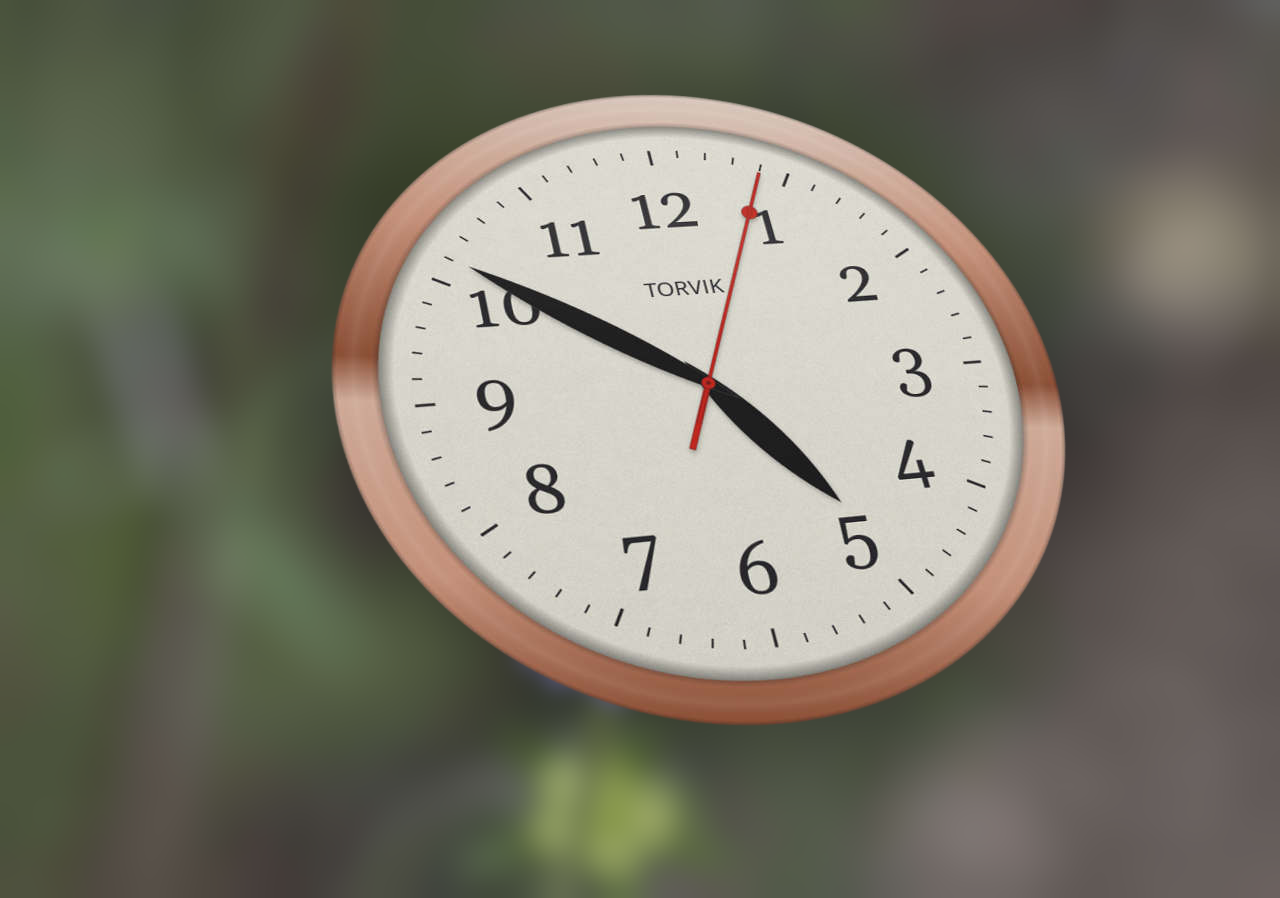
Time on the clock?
4:51:04
